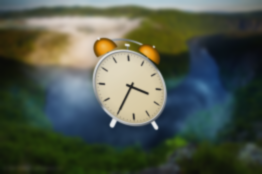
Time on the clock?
3:35
